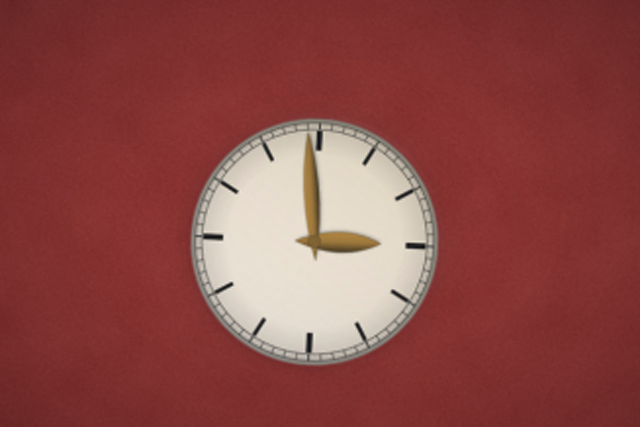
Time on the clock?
2:59
